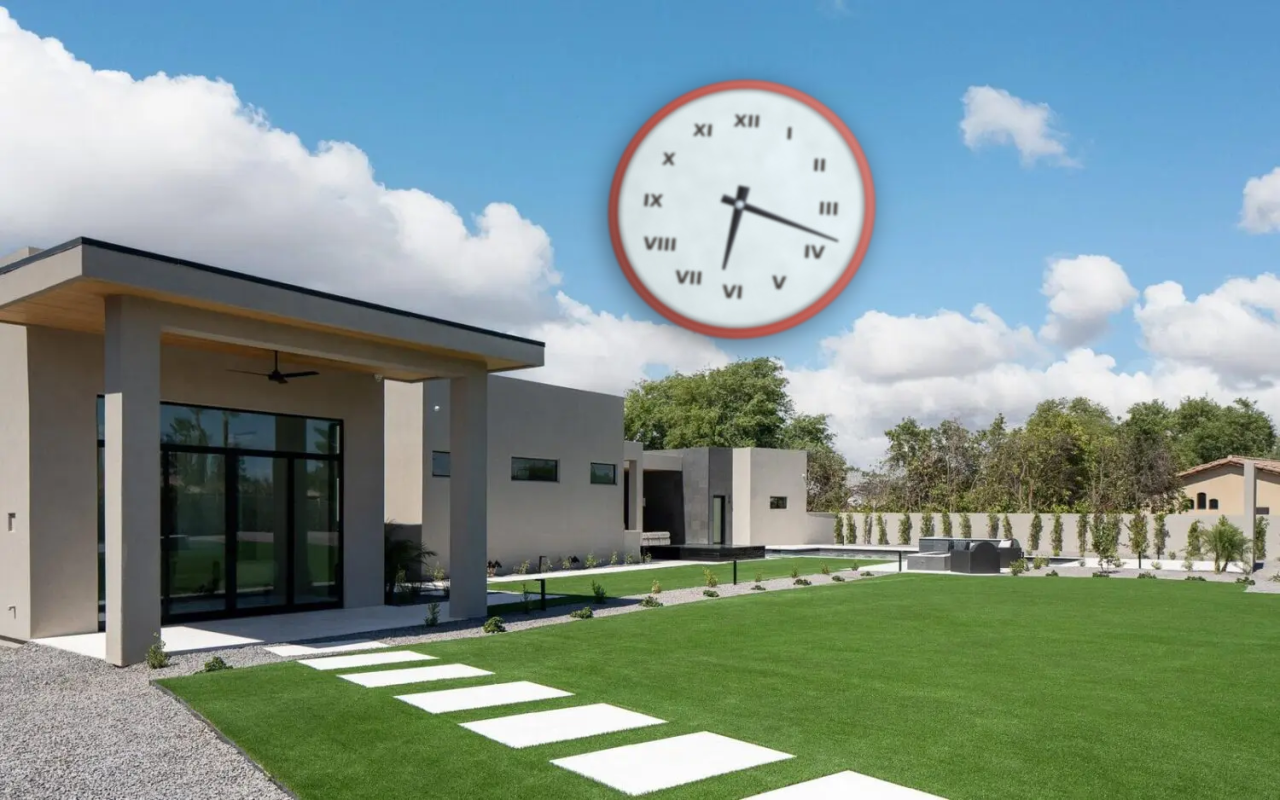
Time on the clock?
6:18
